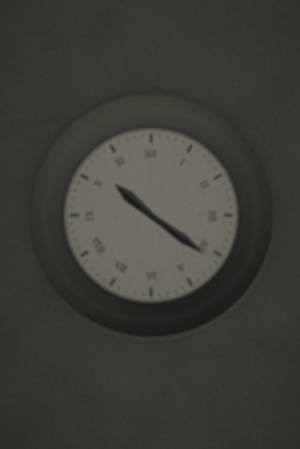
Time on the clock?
10:21
